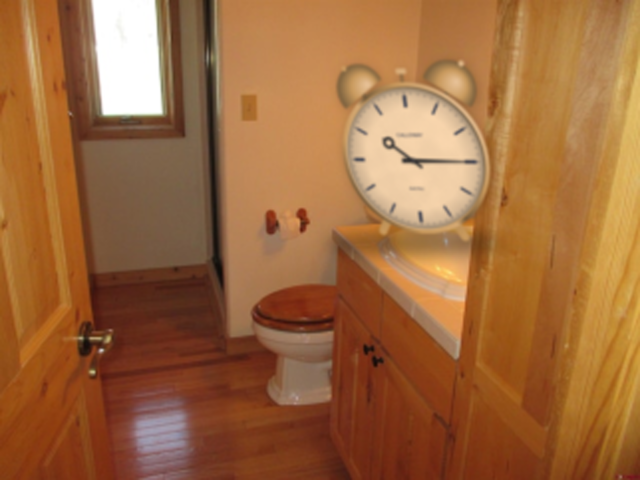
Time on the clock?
10:15
